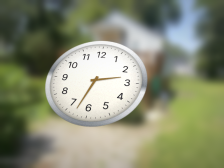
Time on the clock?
2:33
